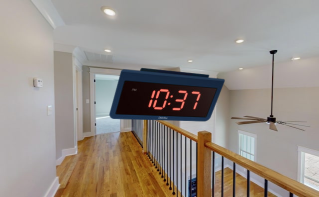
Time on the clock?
10:37
